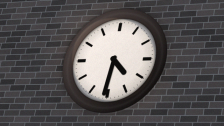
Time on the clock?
4:31
